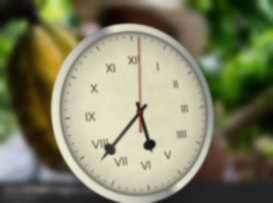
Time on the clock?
5:38:01
